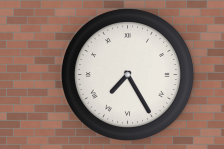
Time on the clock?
7:25
